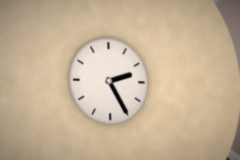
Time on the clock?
2:25
